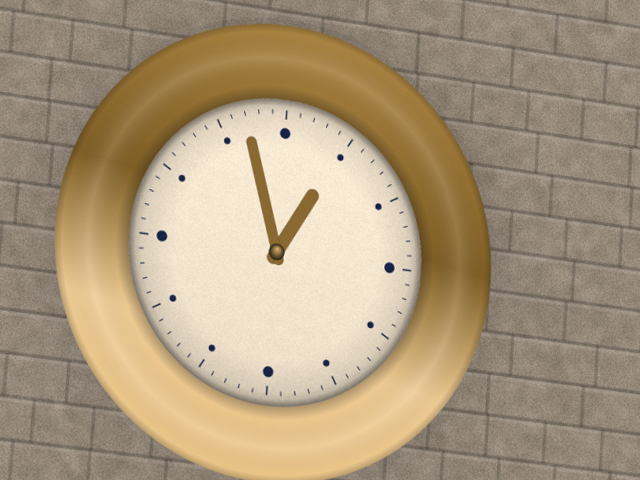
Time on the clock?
12:57
